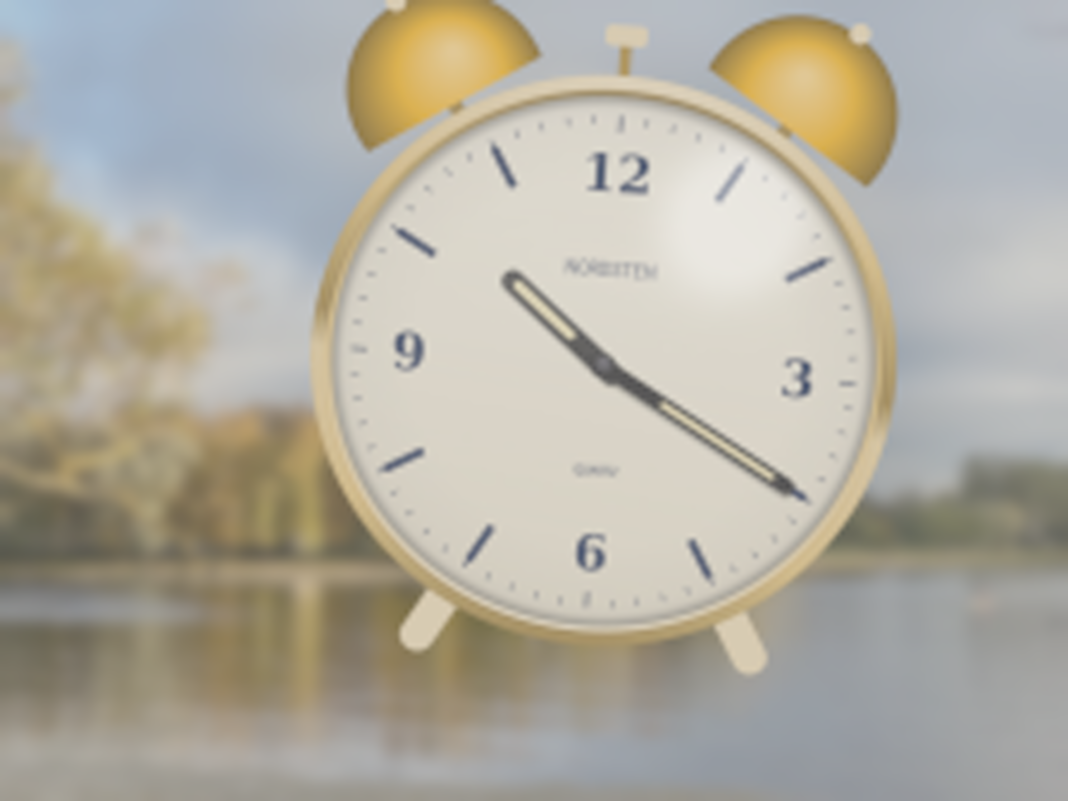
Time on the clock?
10:20
